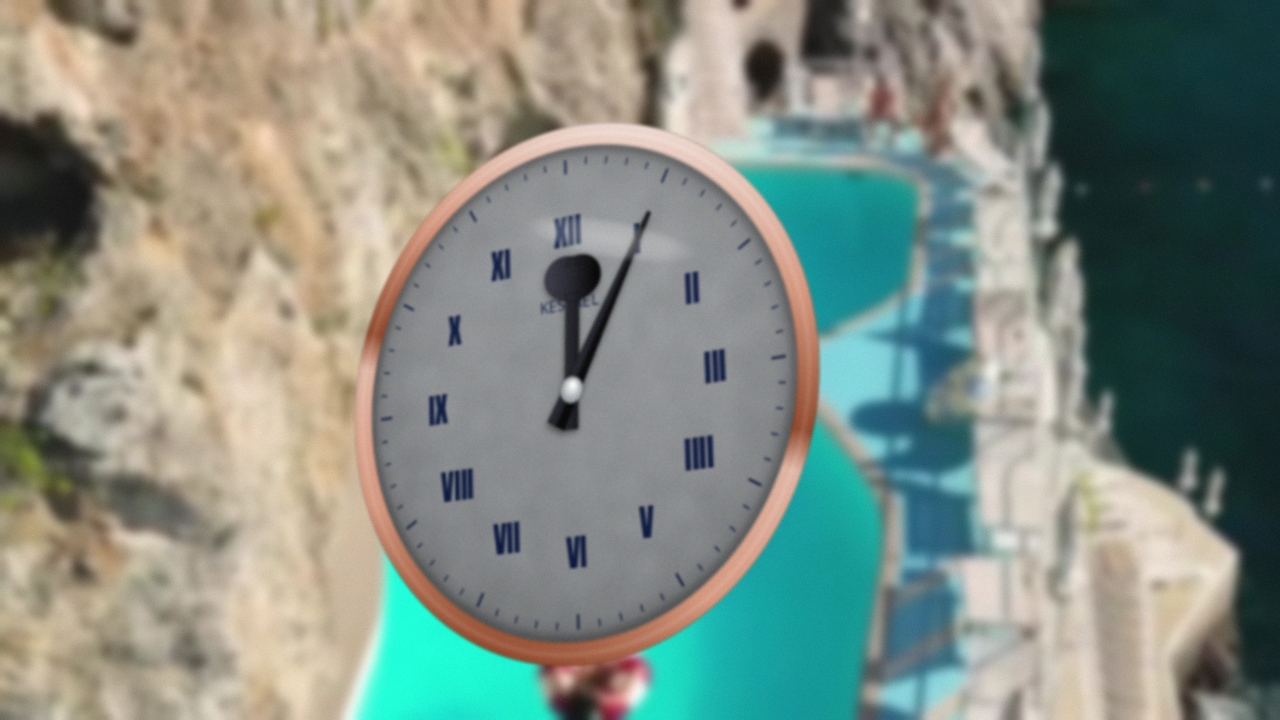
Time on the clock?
12:05
